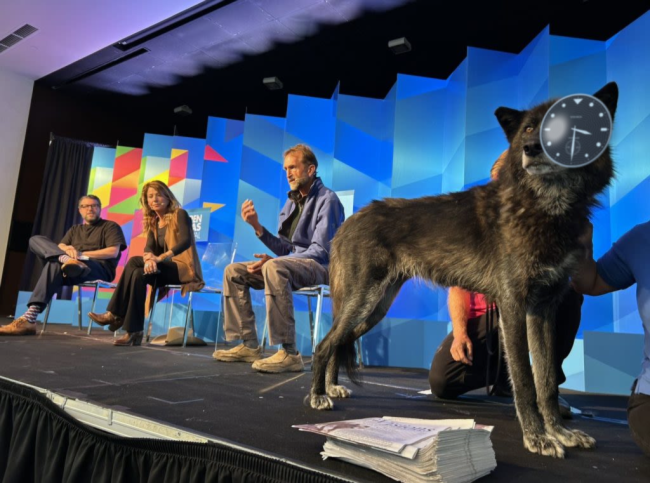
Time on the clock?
3:30
